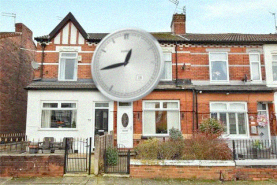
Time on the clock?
12:43
